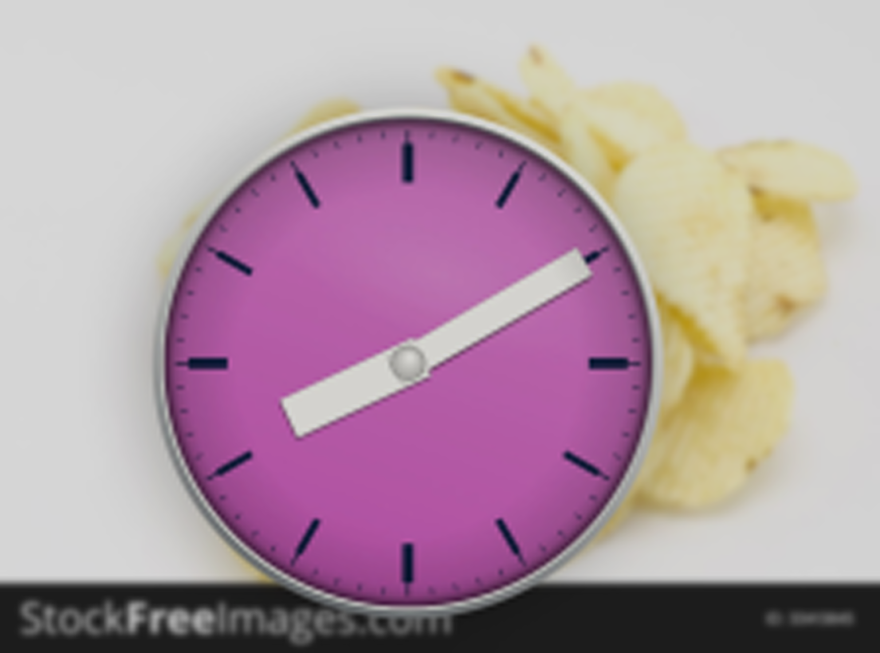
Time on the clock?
8:10
